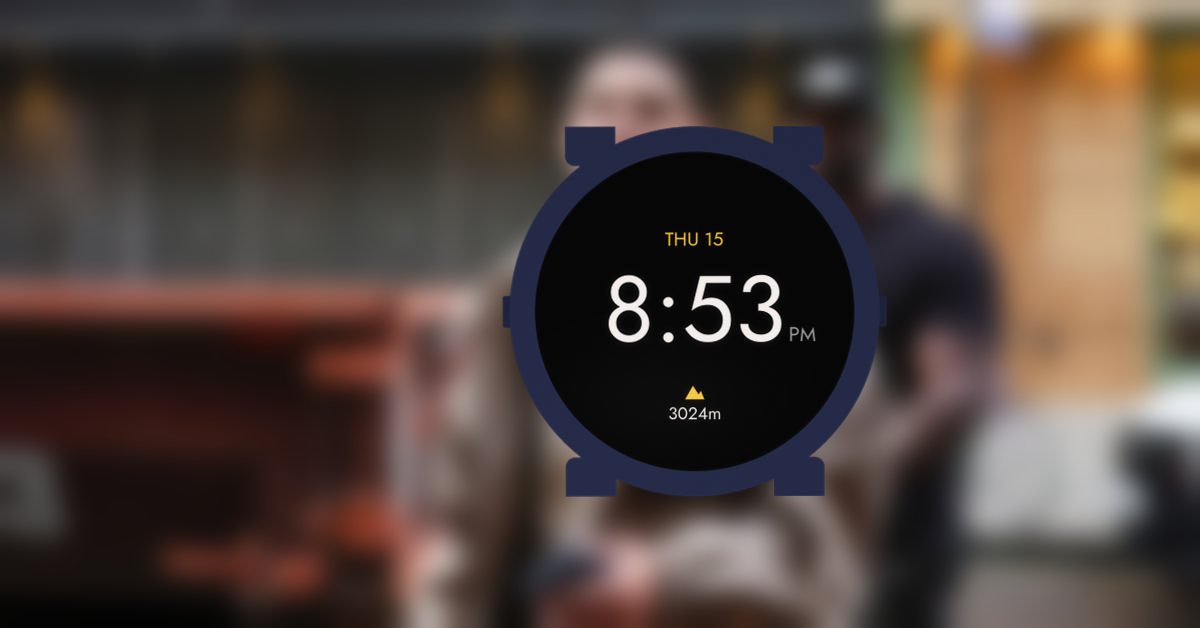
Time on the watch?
8:53
